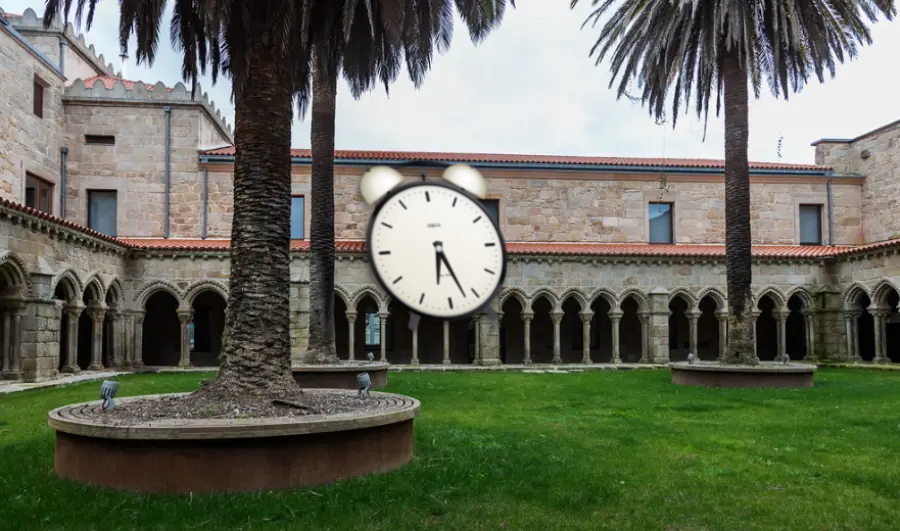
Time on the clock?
6:27
